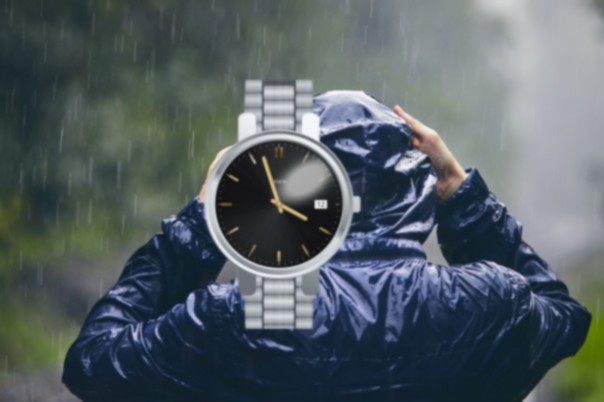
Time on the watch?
3:57
